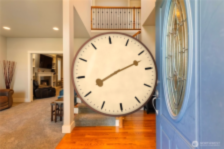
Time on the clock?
8:12
